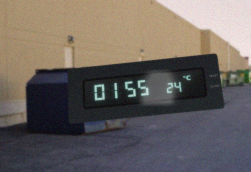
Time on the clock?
1:55
